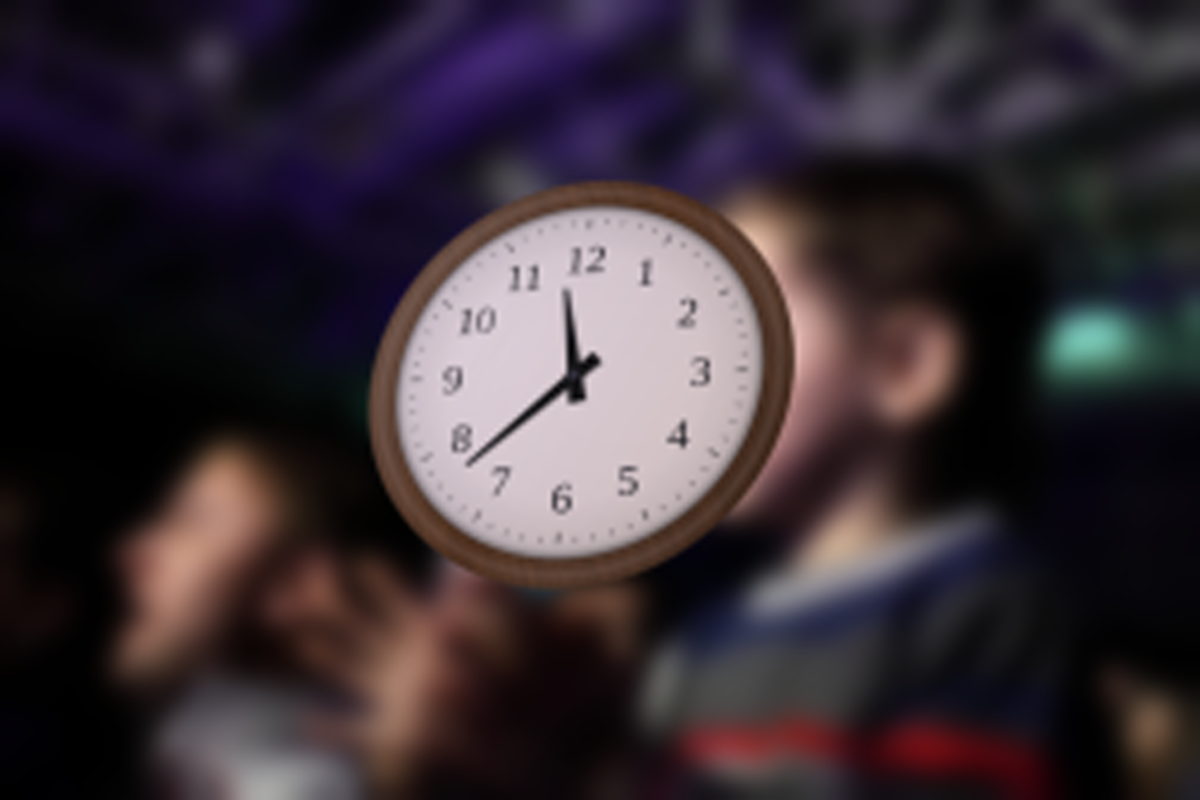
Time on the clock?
11:38
